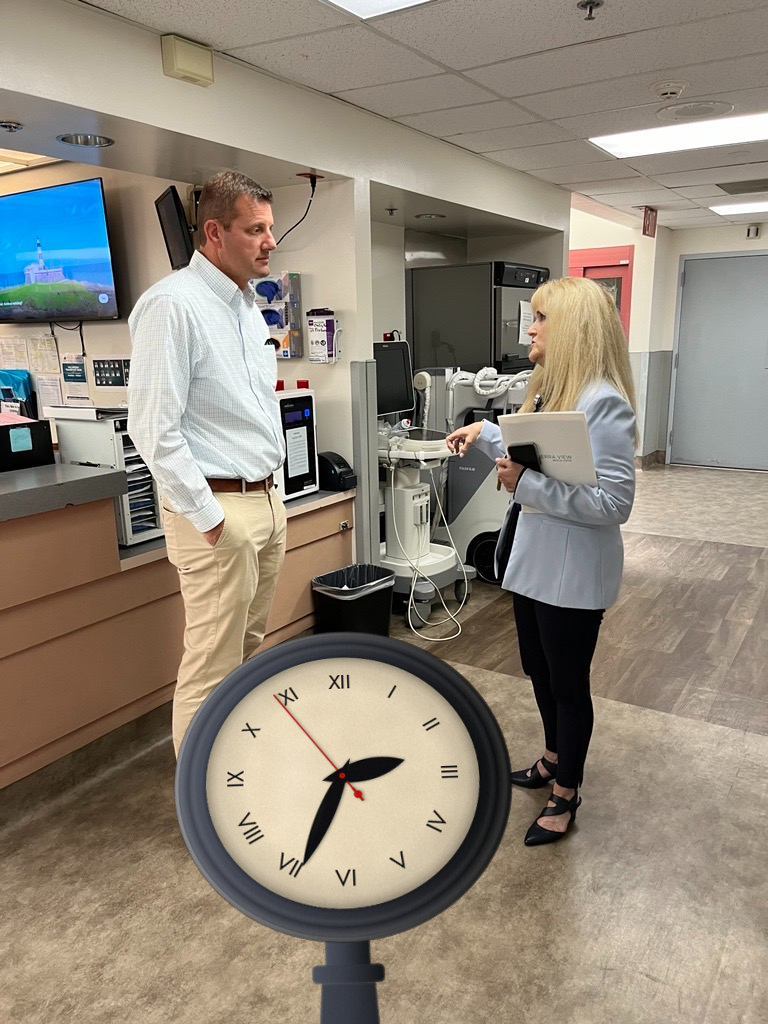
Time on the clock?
2:33:54
